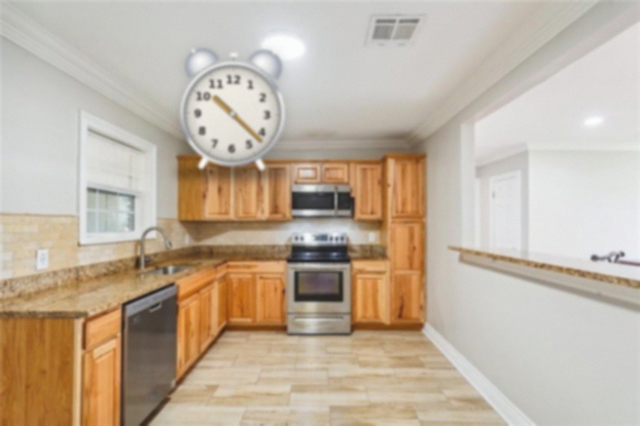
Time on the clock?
10:22
